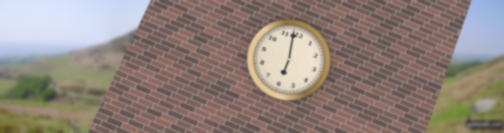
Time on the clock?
5:58
